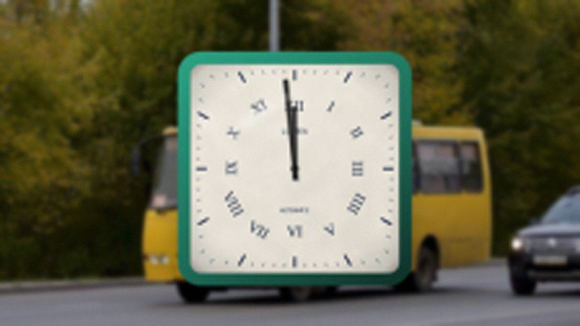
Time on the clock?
11:59
